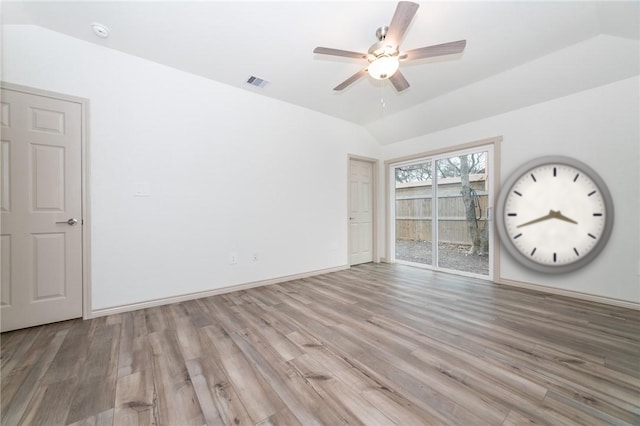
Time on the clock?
3:42
